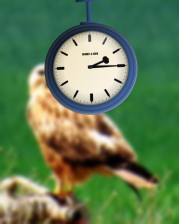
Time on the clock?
2:15
